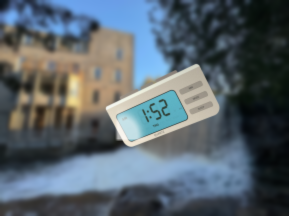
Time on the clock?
1:52
